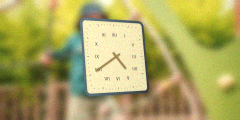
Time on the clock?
4:40
